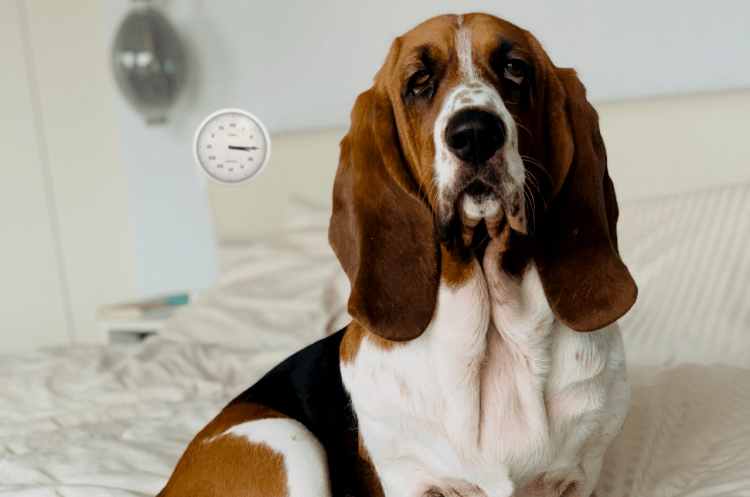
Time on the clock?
3:15
